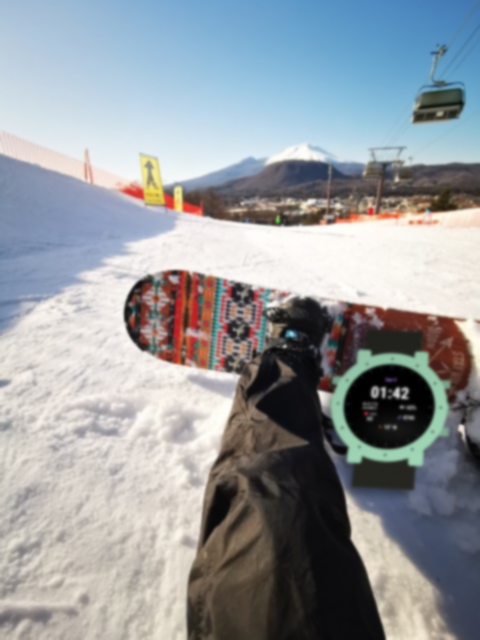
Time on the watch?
1:42
